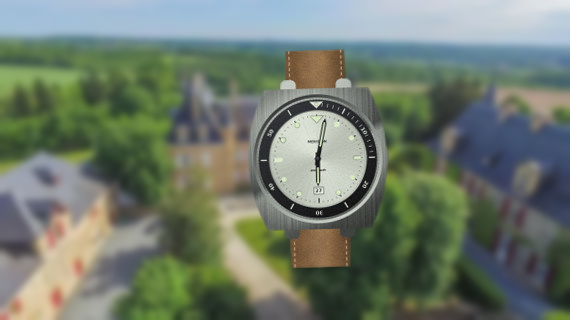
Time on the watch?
6:02
